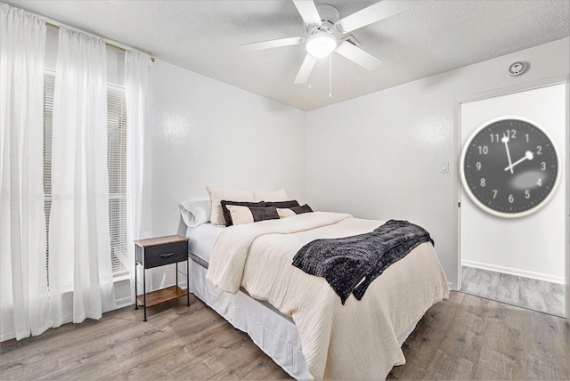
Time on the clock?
1:58
